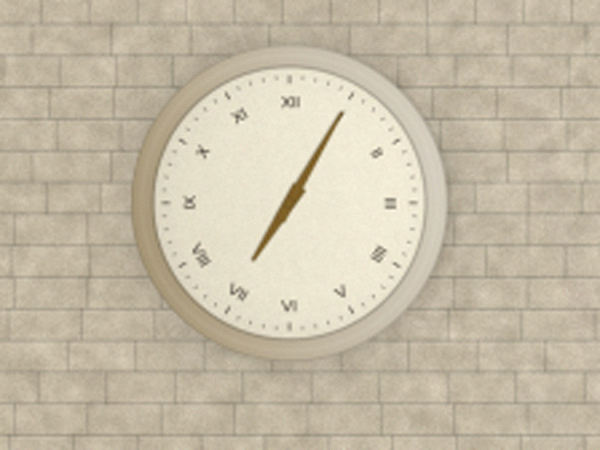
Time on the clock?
7:05
